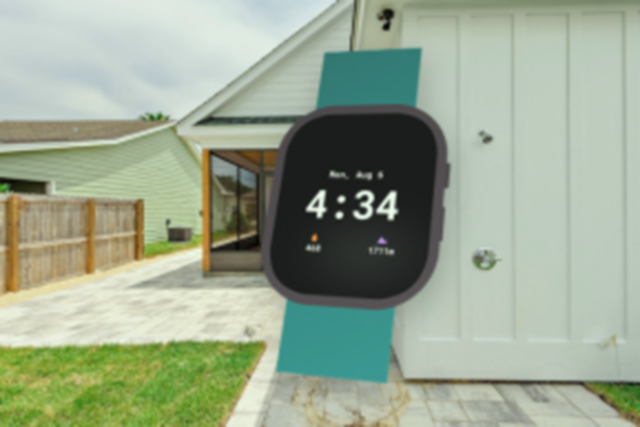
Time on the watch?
4:34
